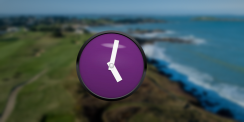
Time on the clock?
5:02
